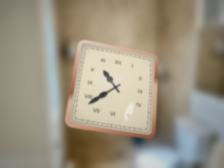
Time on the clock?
10:38
